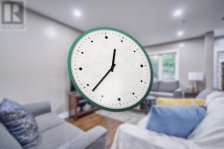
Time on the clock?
12:38
